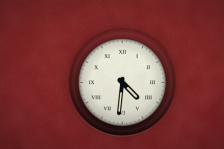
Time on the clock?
4:31
